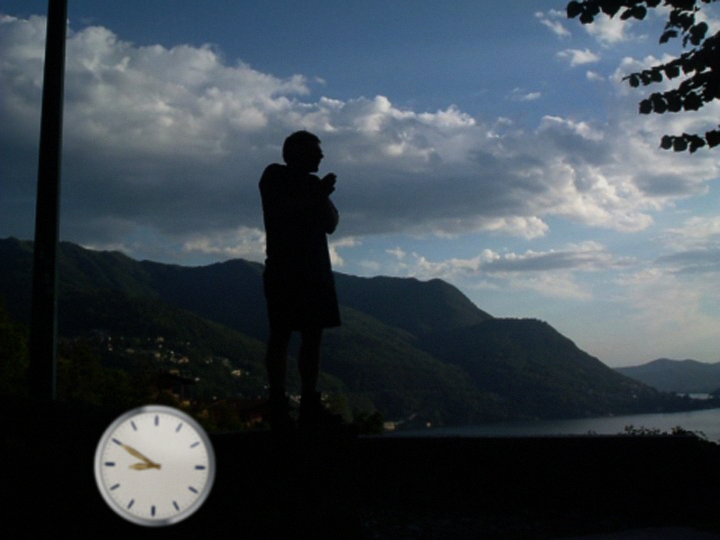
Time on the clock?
8:50
